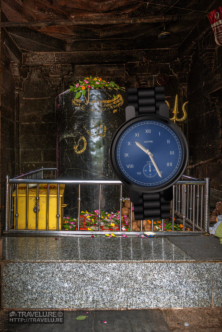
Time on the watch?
10:26
